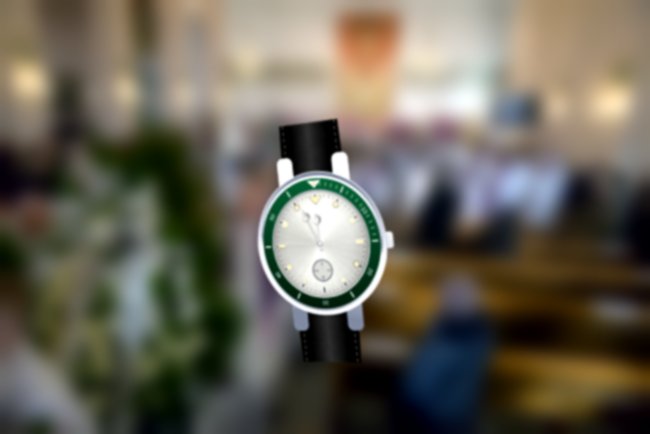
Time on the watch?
11:56
